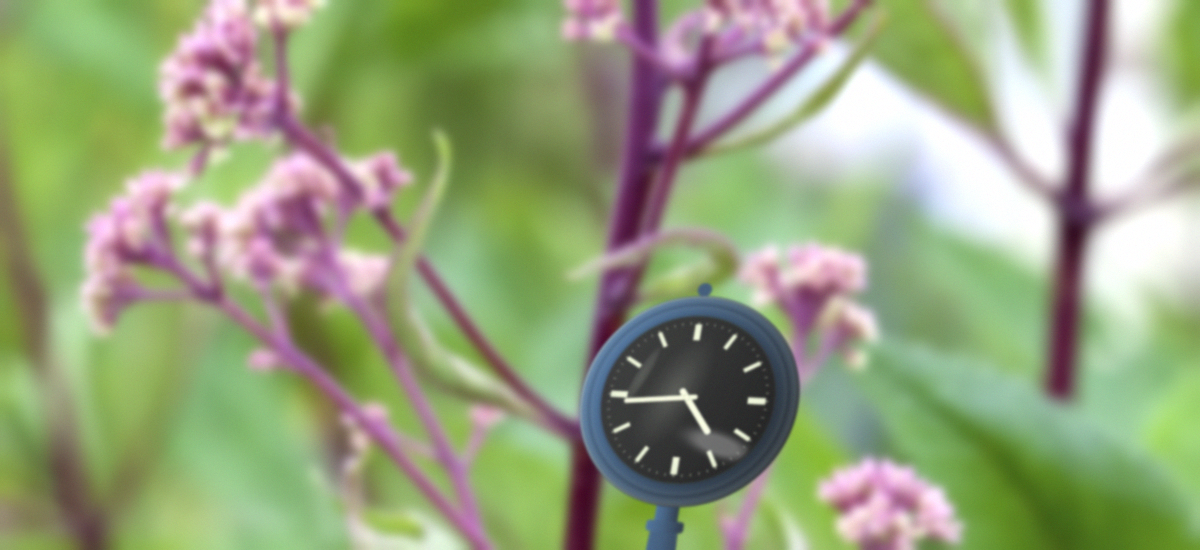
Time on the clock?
4:44
